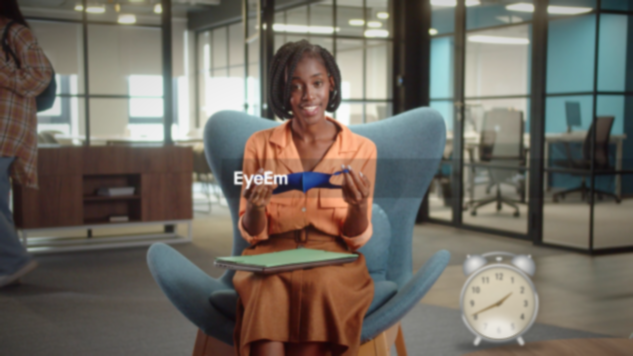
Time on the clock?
1:41
